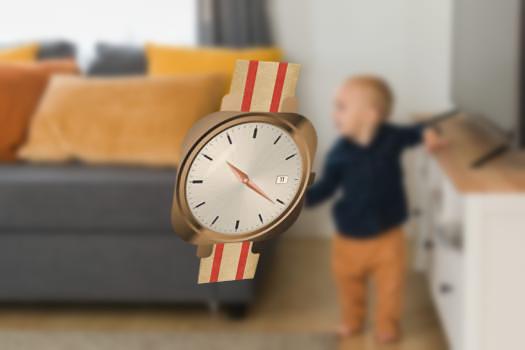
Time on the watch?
10:21
